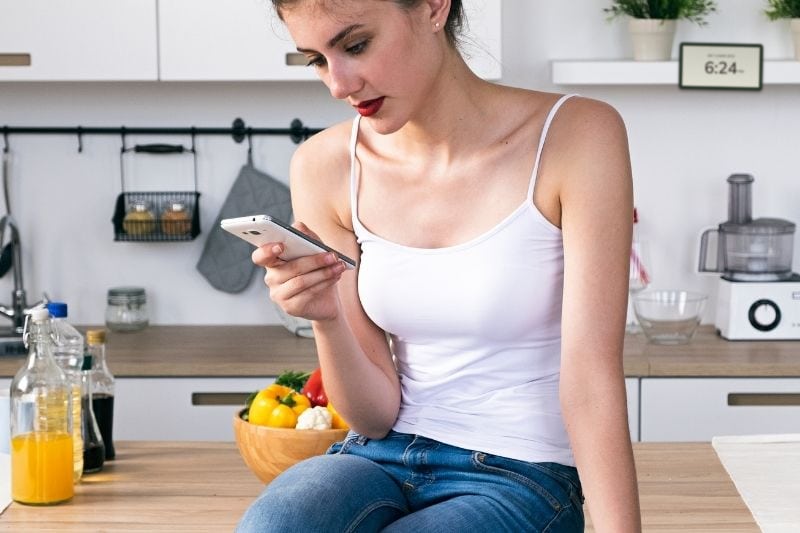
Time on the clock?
6:24
